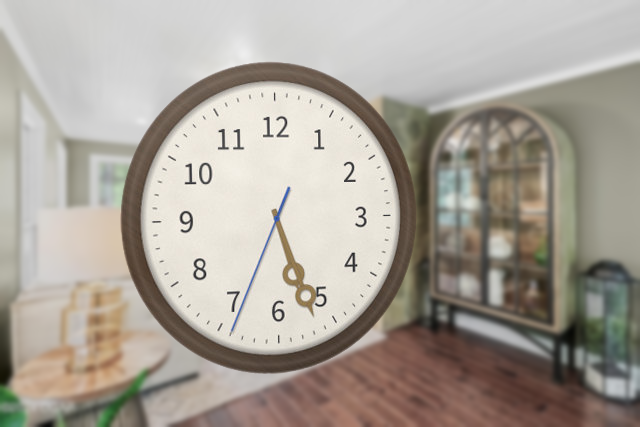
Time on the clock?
5:26:34
